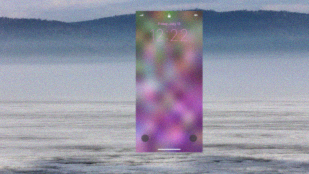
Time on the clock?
12:22
